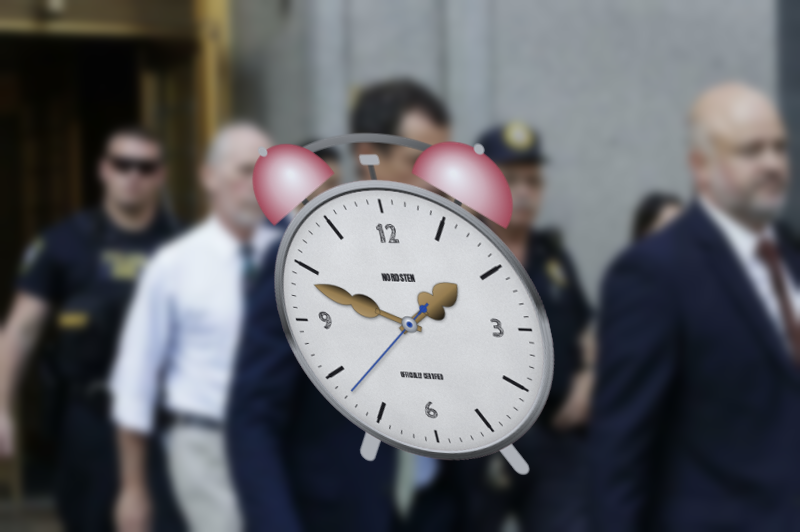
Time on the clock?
1:48:38
